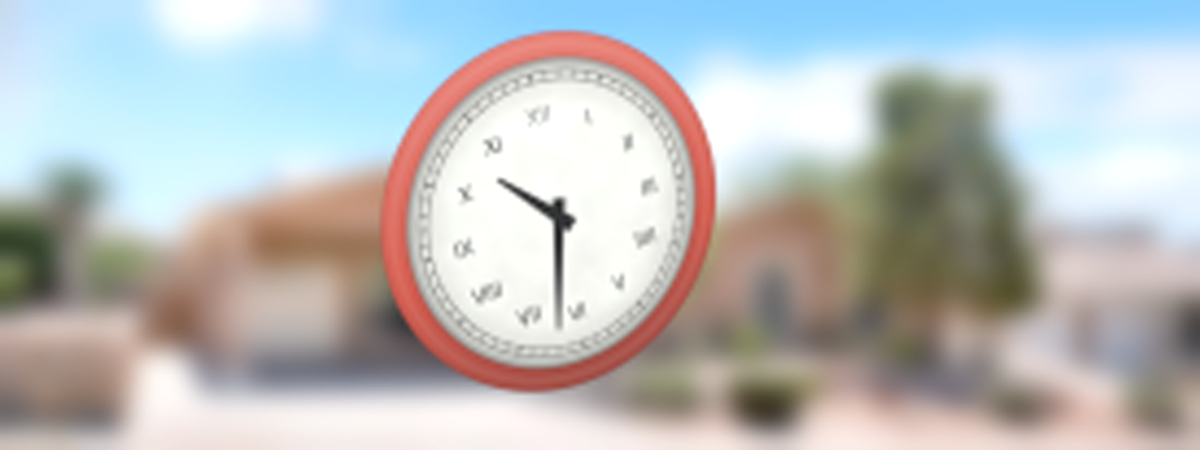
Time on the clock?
10:32
